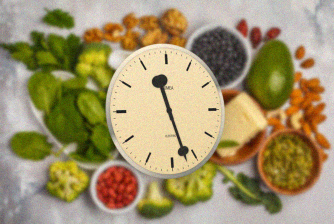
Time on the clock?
11:27
